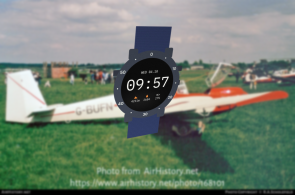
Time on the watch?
9:57
